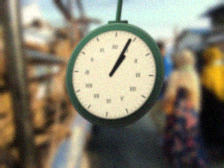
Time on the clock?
1:04
